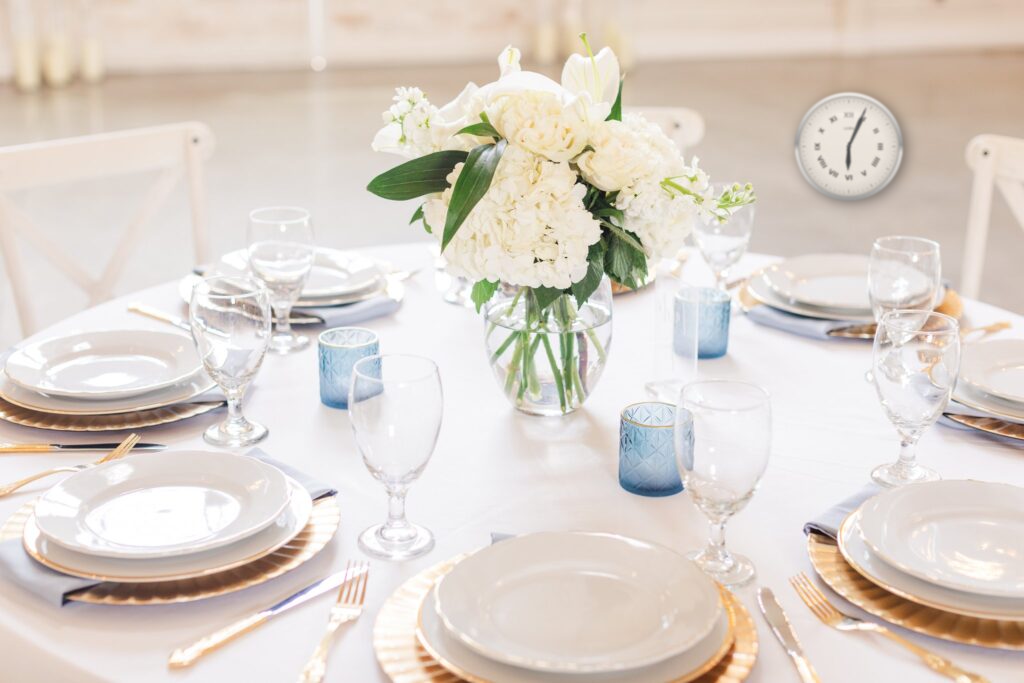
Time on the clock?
6:04
